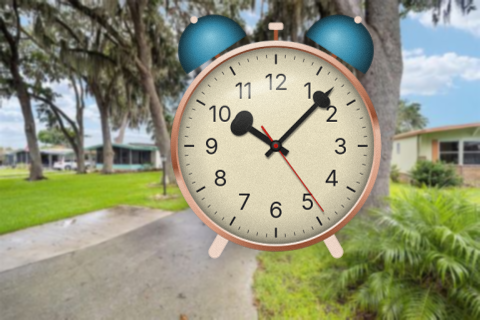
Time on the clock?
10:07:24
